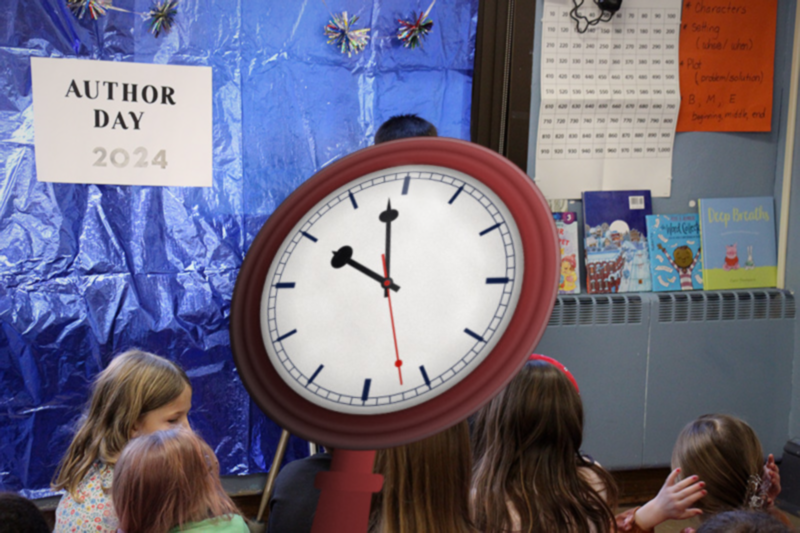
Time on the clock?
9:58:27
